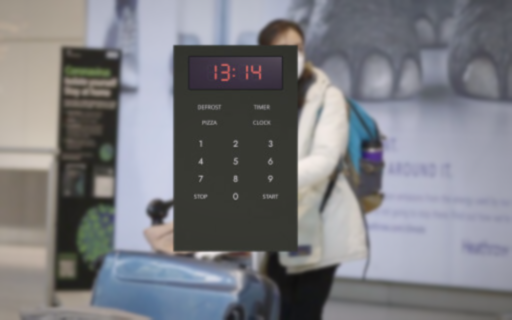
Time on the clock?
13:14
